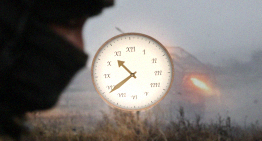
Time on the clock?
10:39
